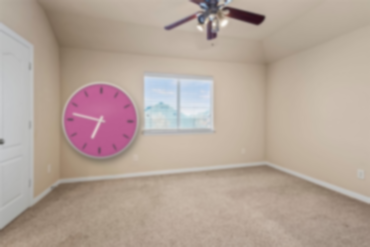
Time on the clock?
6:47
